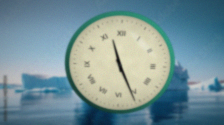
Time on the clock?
11:26
